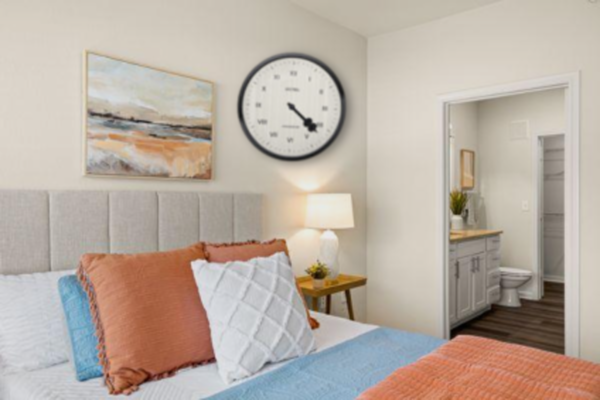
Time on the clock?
4:22
